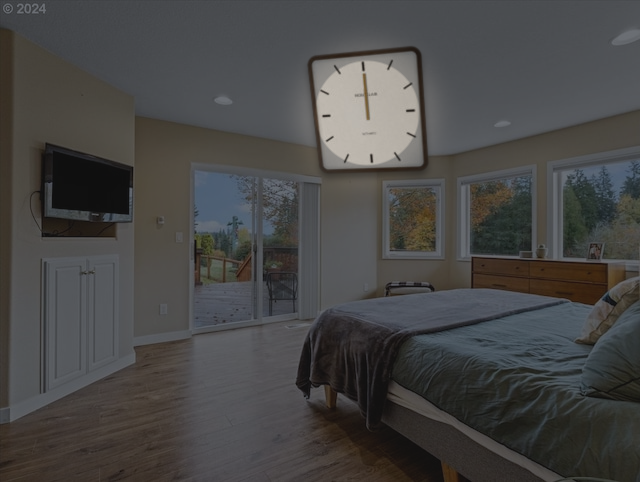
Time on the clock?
12:00
